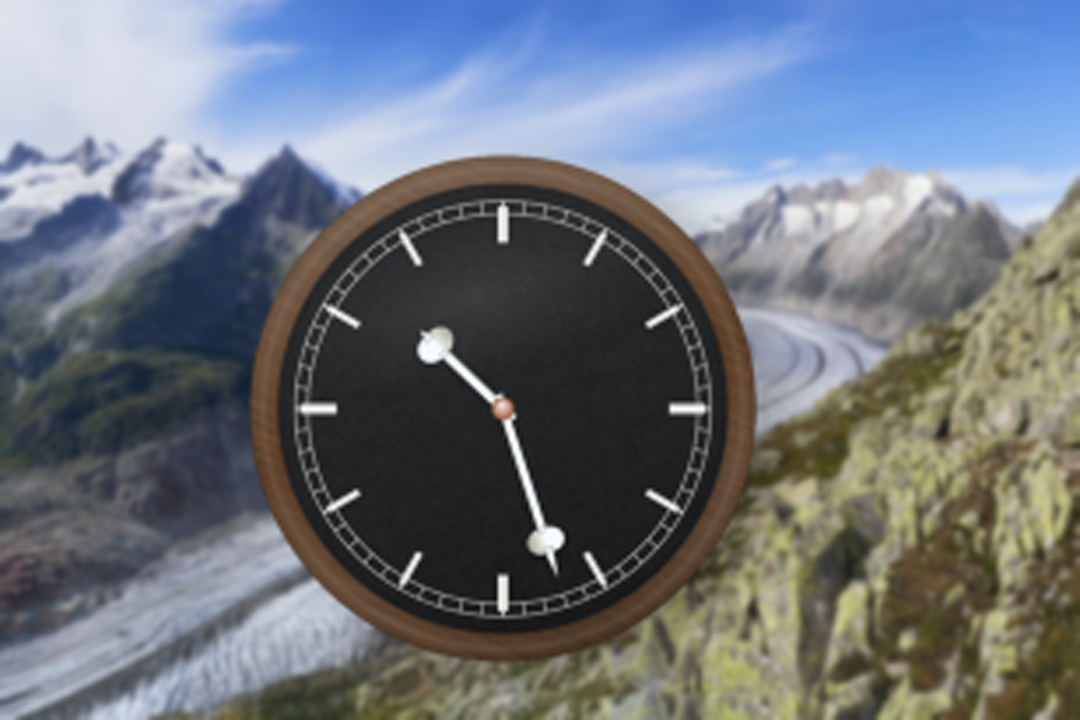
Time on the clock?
10:27
